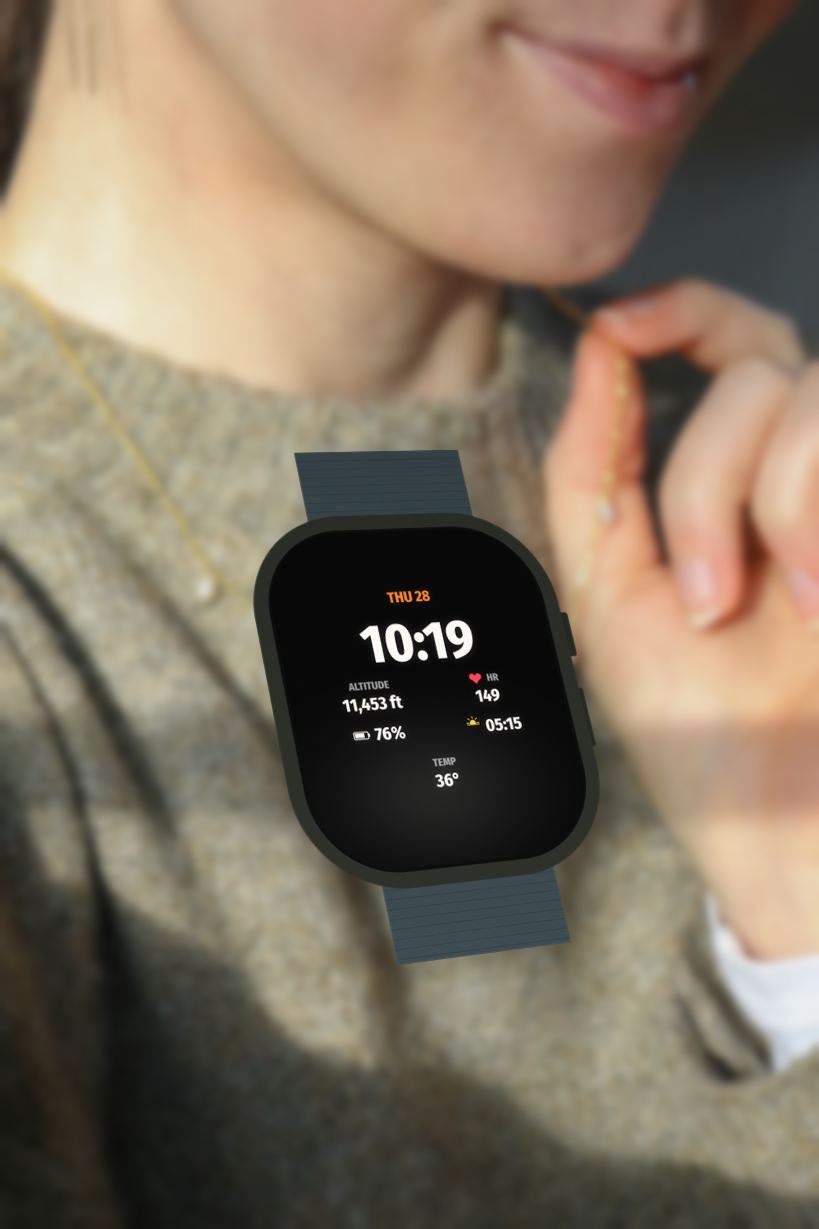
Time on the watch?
10:19
